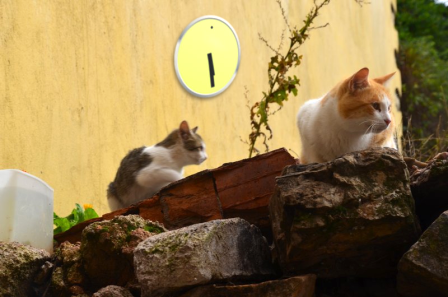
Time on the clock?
5:28
